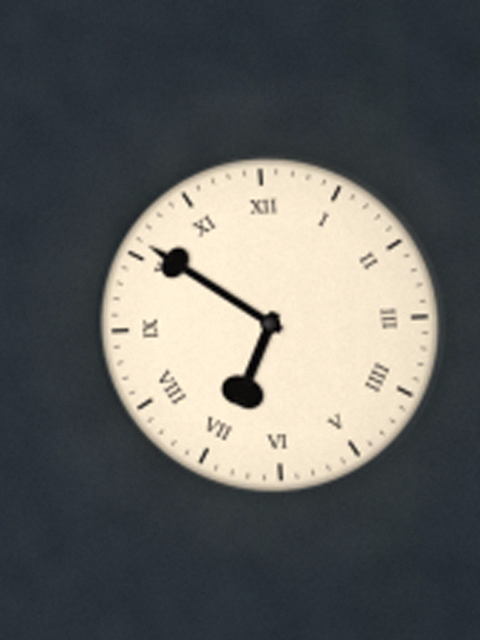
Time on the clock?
6:51
